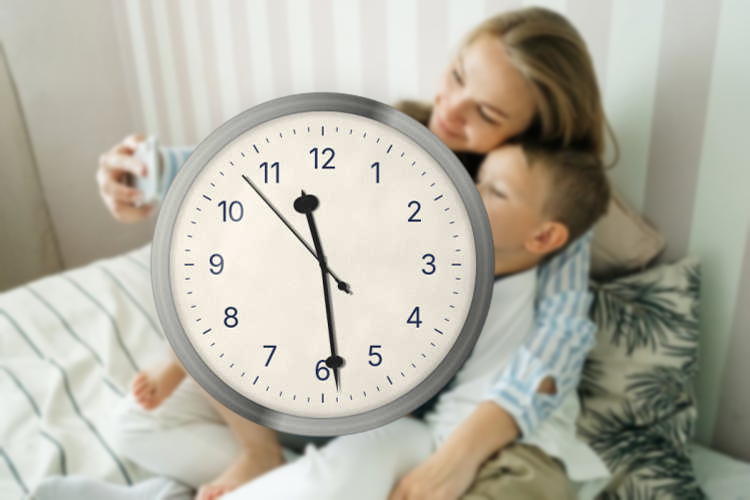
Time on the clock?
11:28:53
